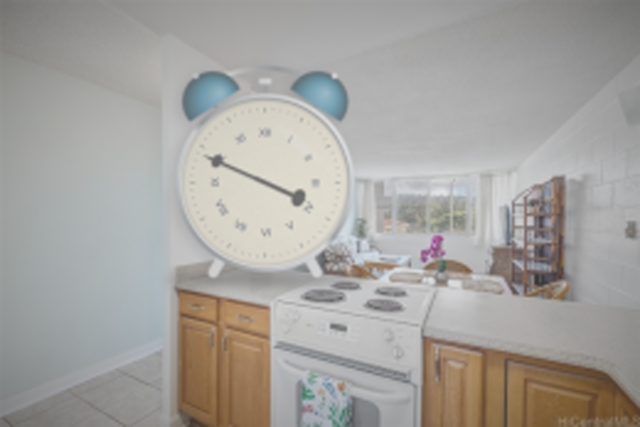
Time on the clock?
3:49
